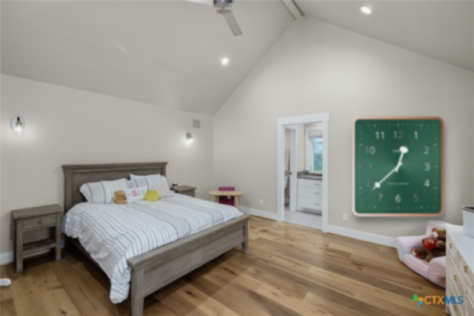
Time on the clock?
12:38
